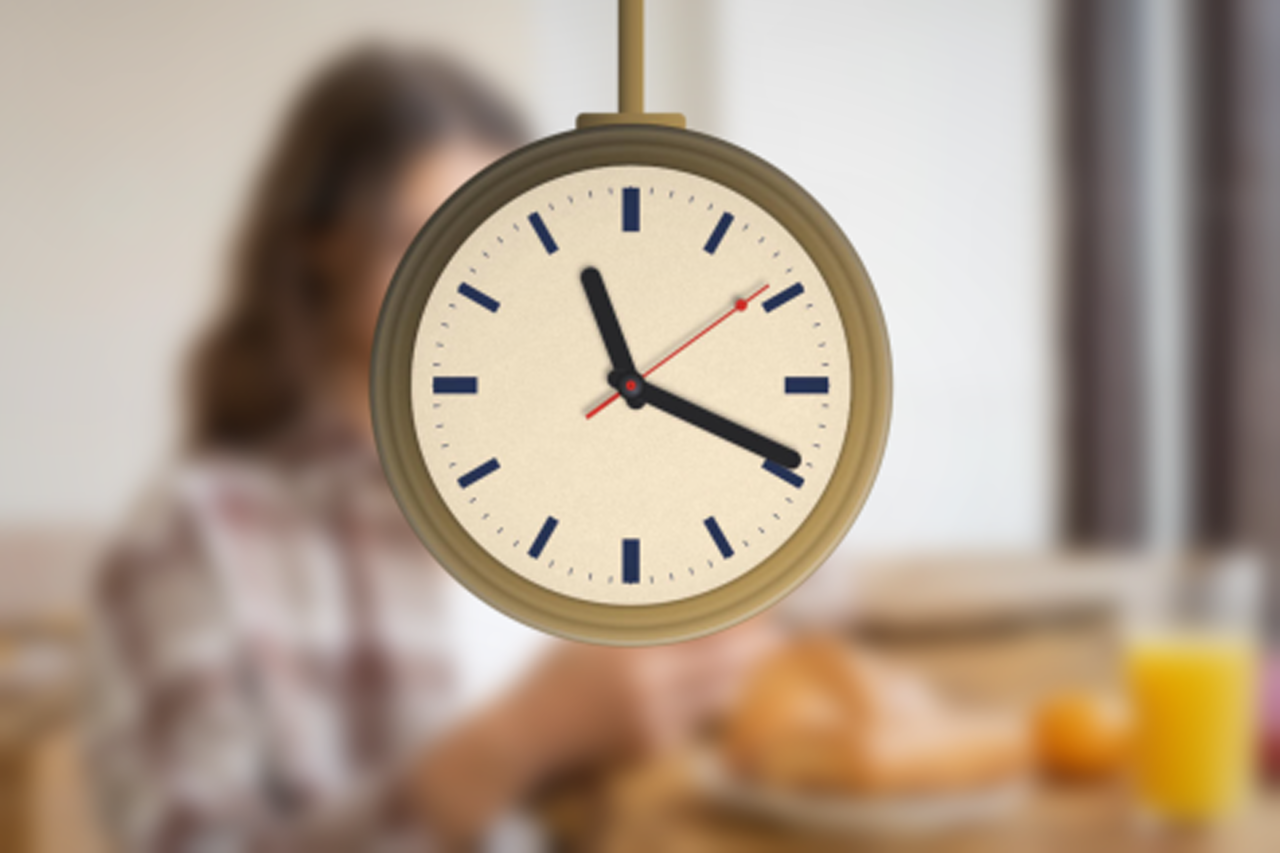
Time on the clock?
11:19:09
